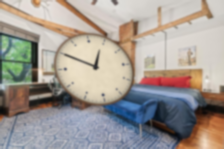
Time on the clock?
12:50
